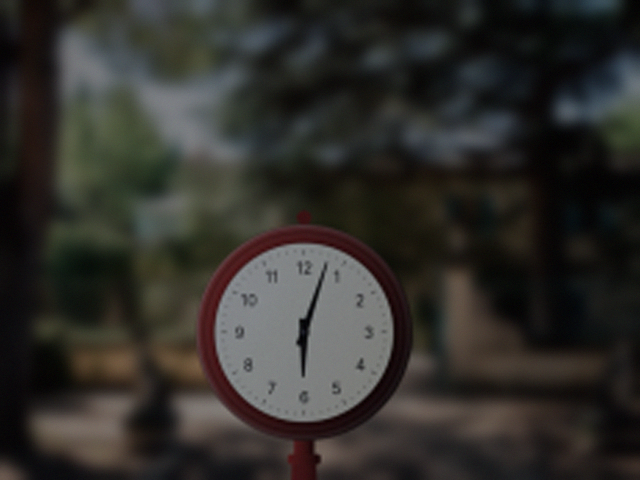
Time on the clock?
6:03
